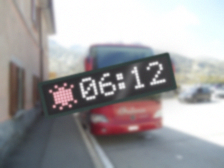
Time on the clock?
6:12
